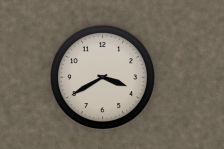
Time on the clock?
3:40
